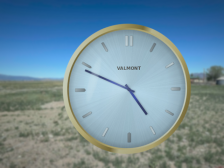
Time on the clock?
4:49
